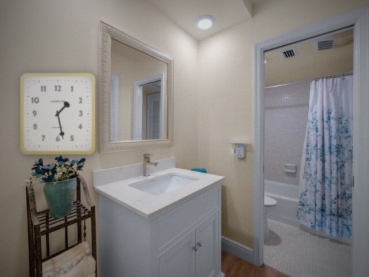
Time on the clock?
1:28
